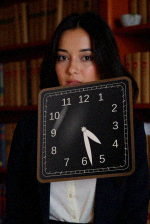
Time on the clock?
4:28
